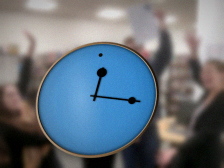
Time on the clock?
12:16
